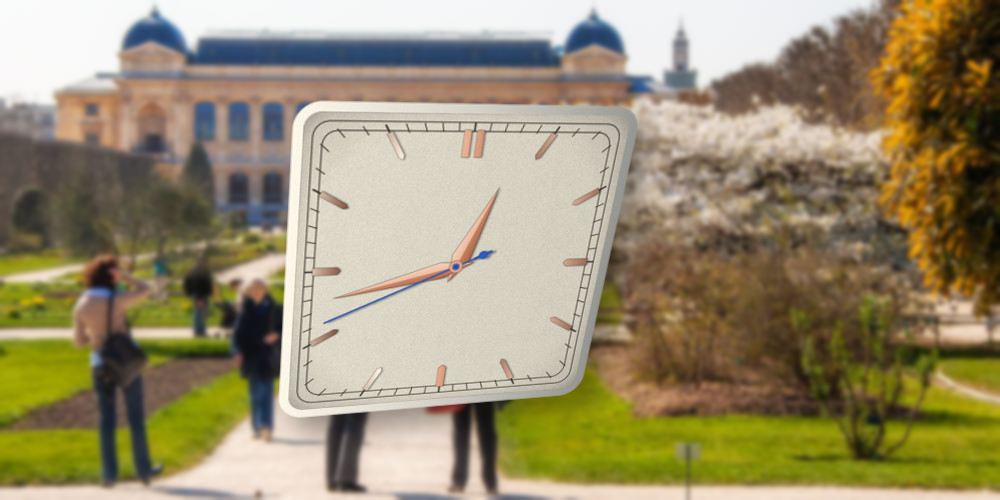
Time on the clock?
12:42:41
